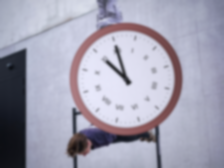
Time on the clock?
11:00
